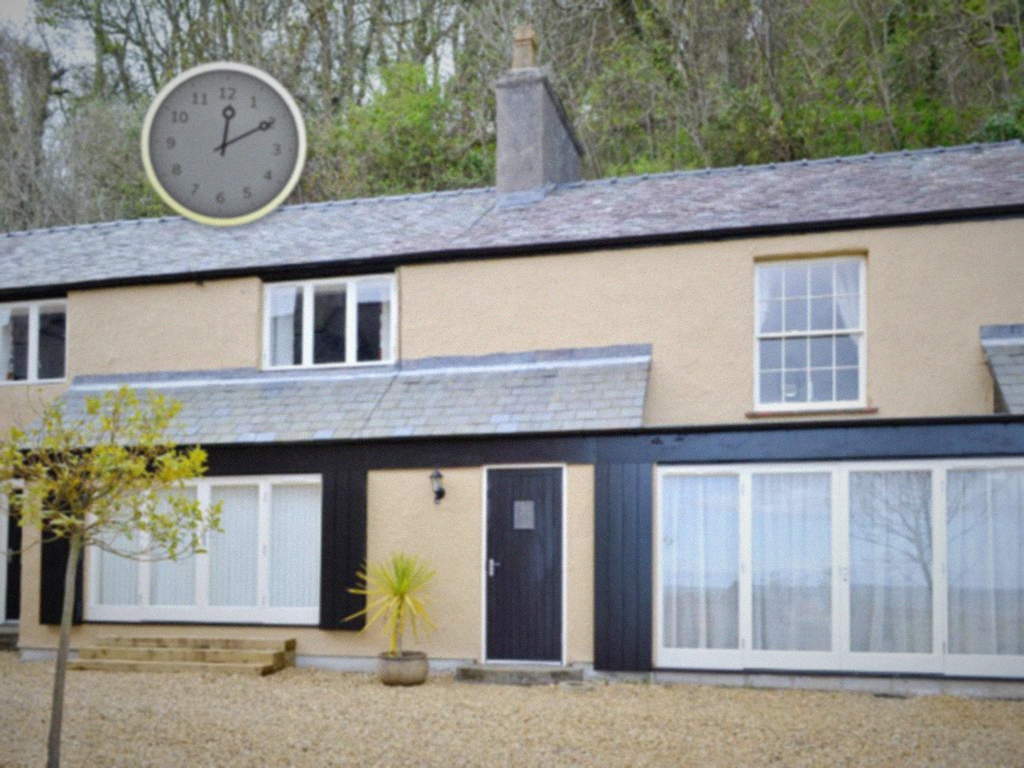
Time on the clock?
12:10
